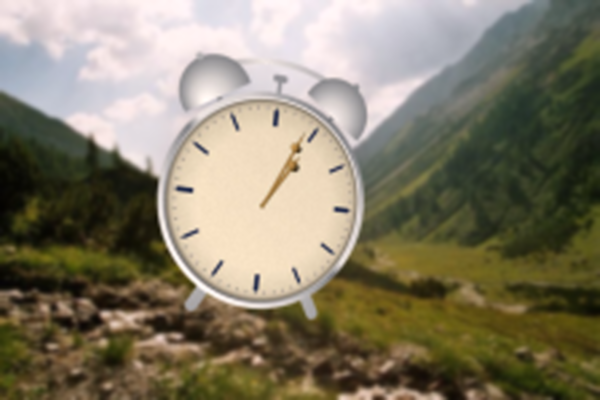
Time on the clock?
1:04
